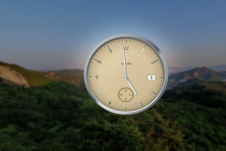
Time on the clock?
4:59
